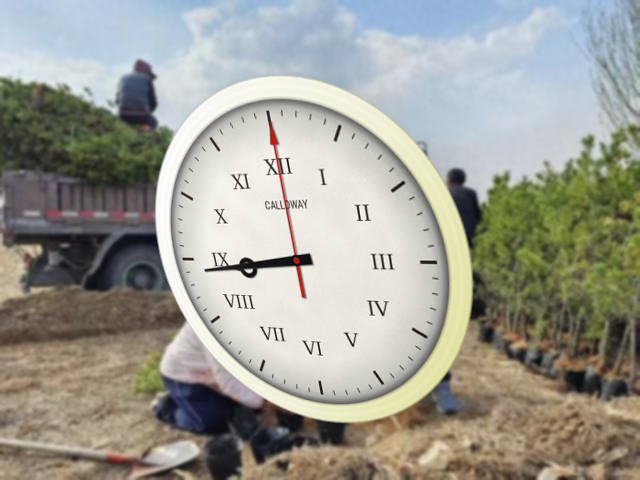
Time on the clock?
8:44:00
